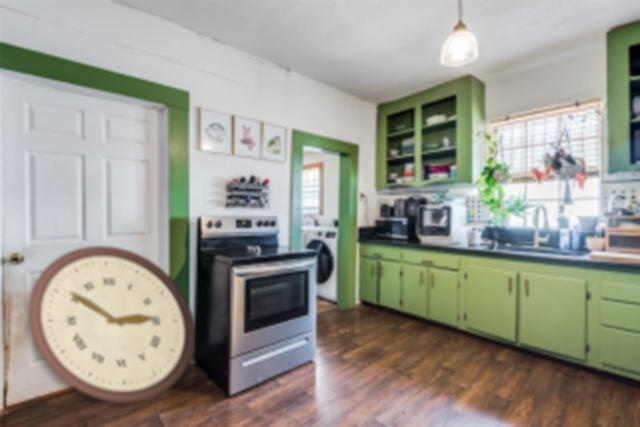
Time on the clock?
2:51
